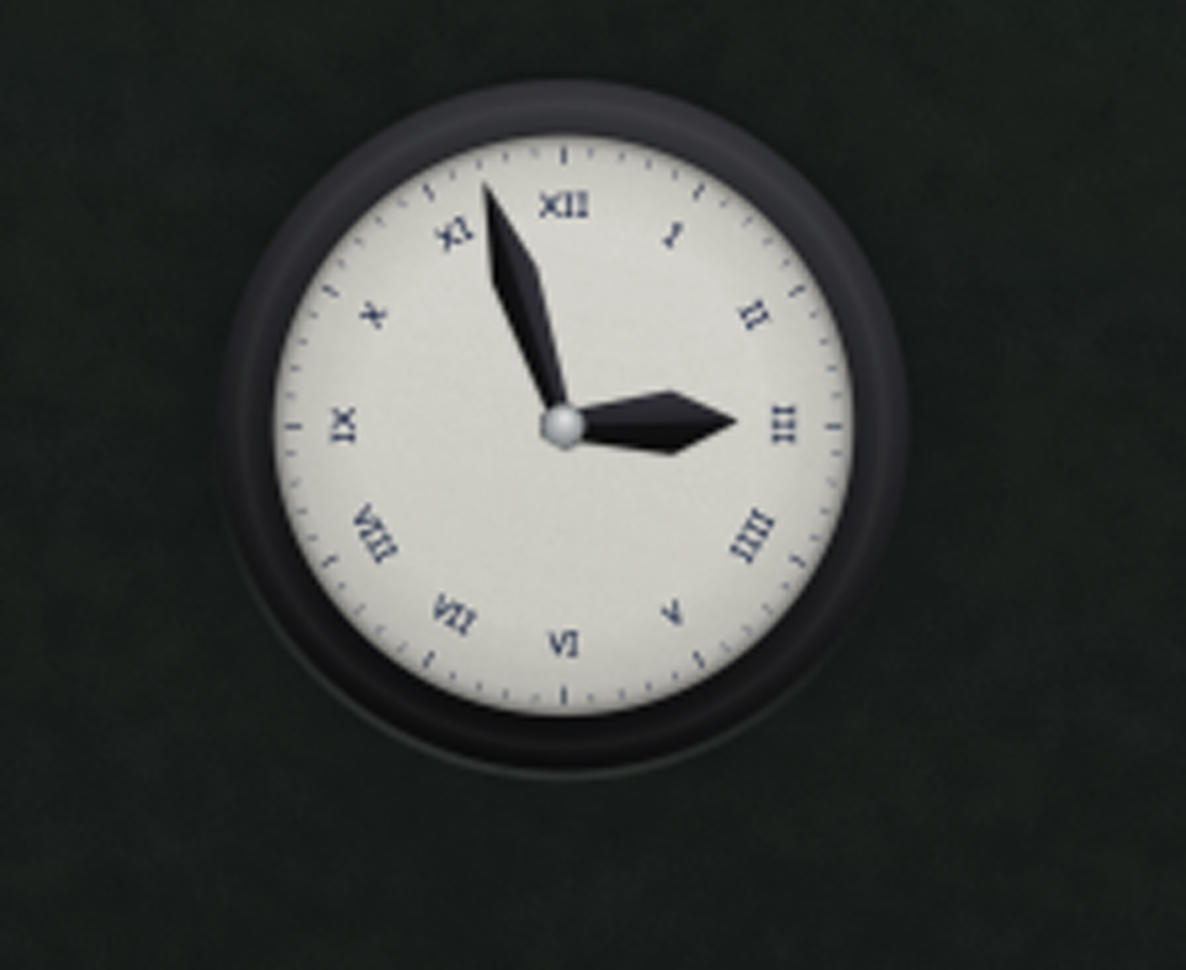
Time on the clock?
2:57
